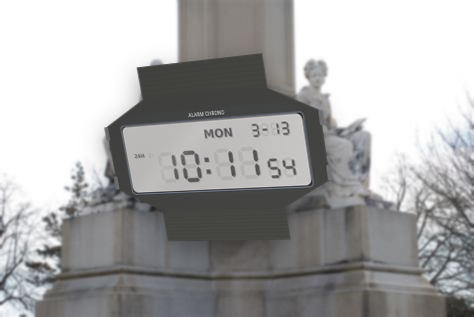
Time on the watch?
10:11:54
